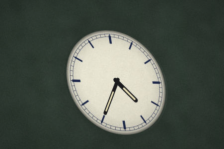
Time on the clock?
4:35
